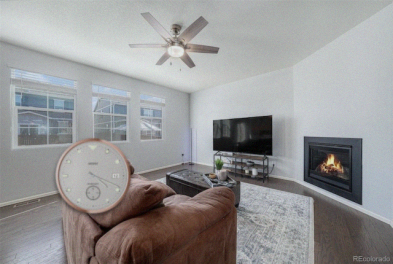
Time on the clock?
4:19
